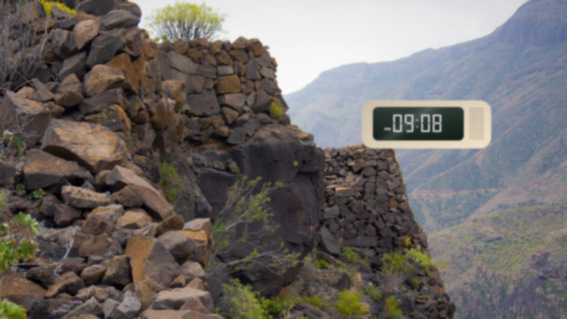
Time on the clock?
9:08
